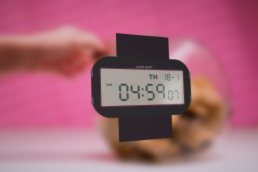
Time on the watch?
4:59:07
